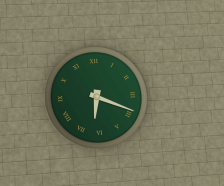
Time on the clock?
6:19
